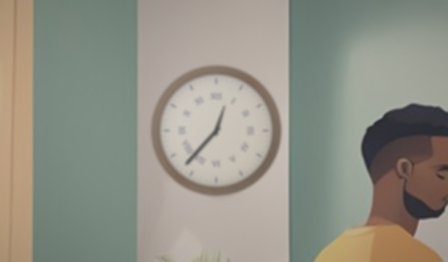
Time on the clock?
12:37
